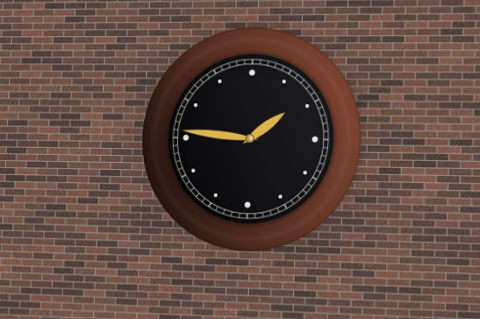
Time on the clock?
1:46
